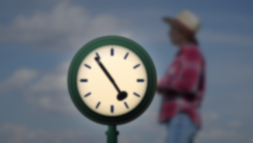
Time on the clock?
4:54
